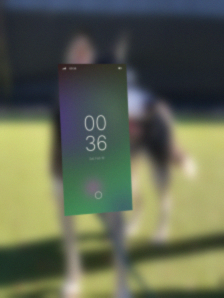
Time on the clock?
0:36
